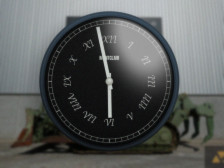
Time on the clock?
5:58
